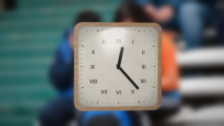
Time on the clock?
12:23
